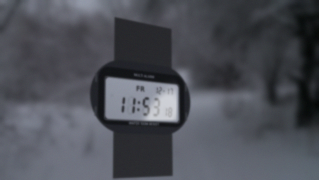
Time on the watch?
11:53
